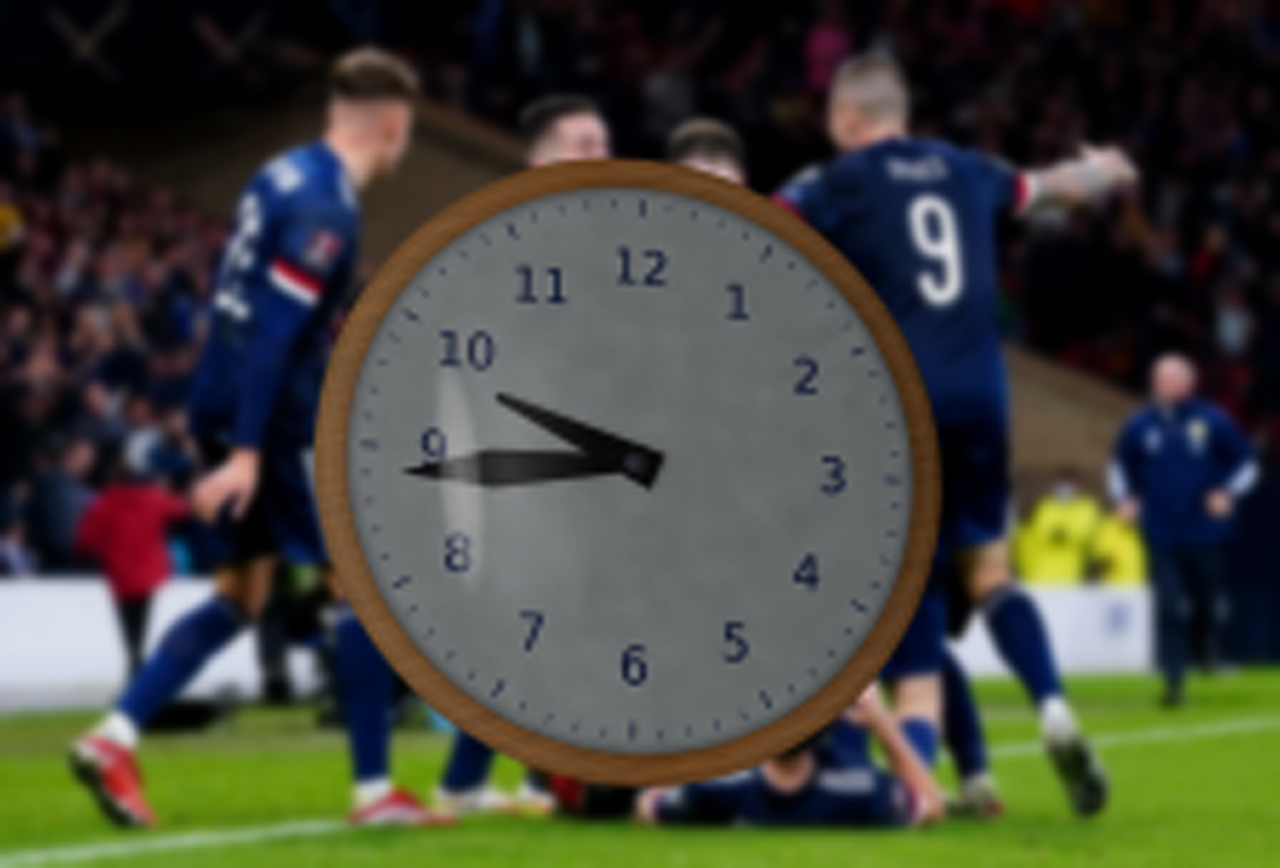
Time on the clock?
9:44
